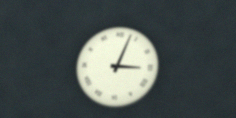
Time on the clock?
3:03
